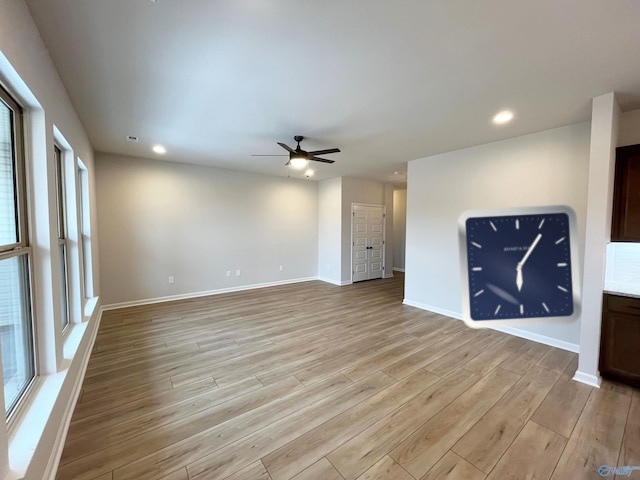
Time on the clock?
6:06
